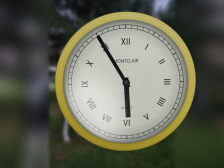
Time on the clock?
5:55
